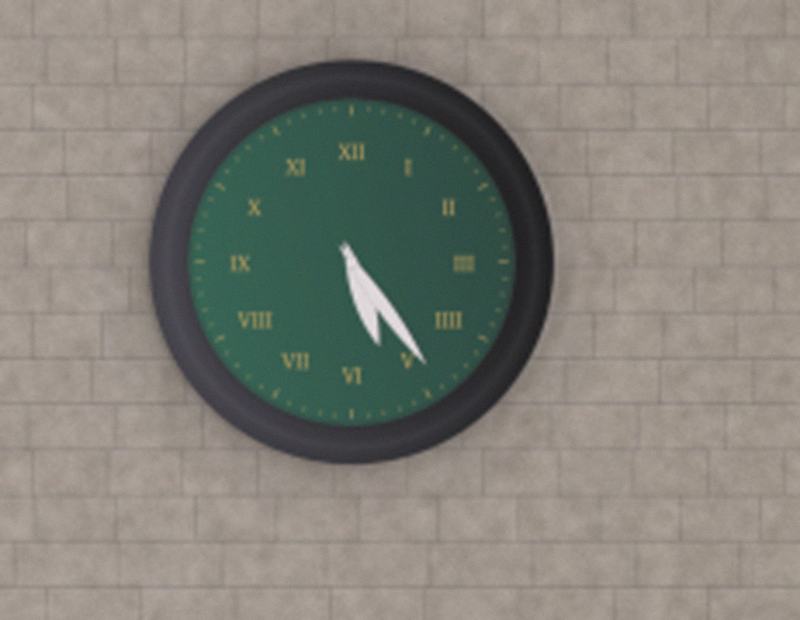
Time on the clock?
5:24
